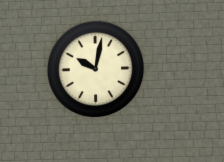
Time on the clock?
10:02
